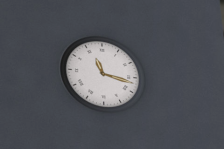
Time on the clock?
11:17
